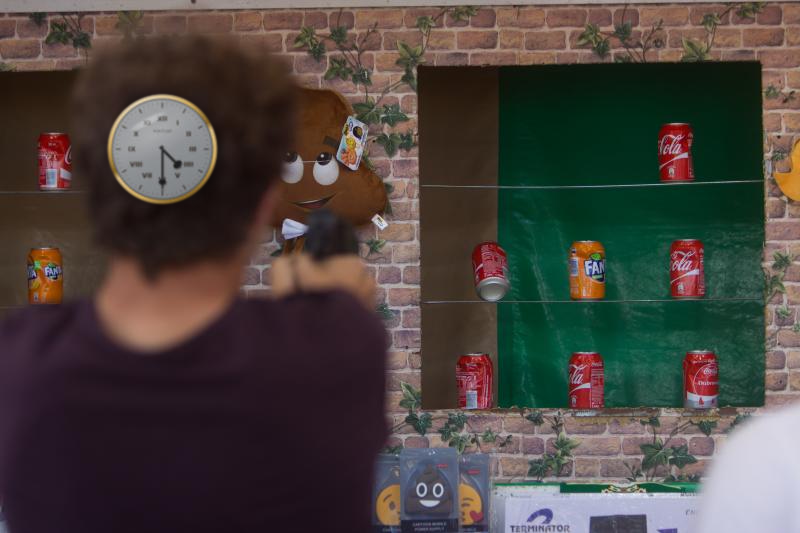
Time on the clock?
4:30
